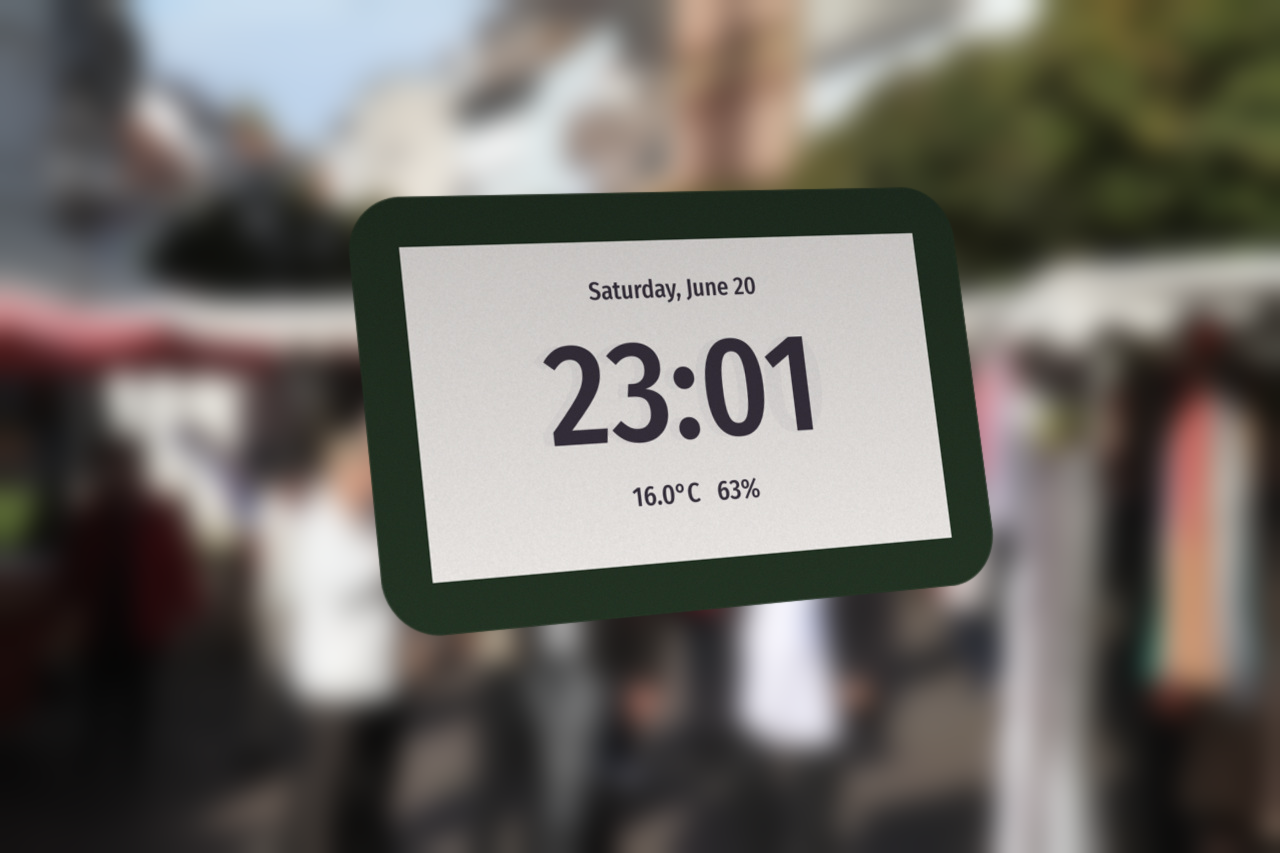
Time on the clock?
23:01
